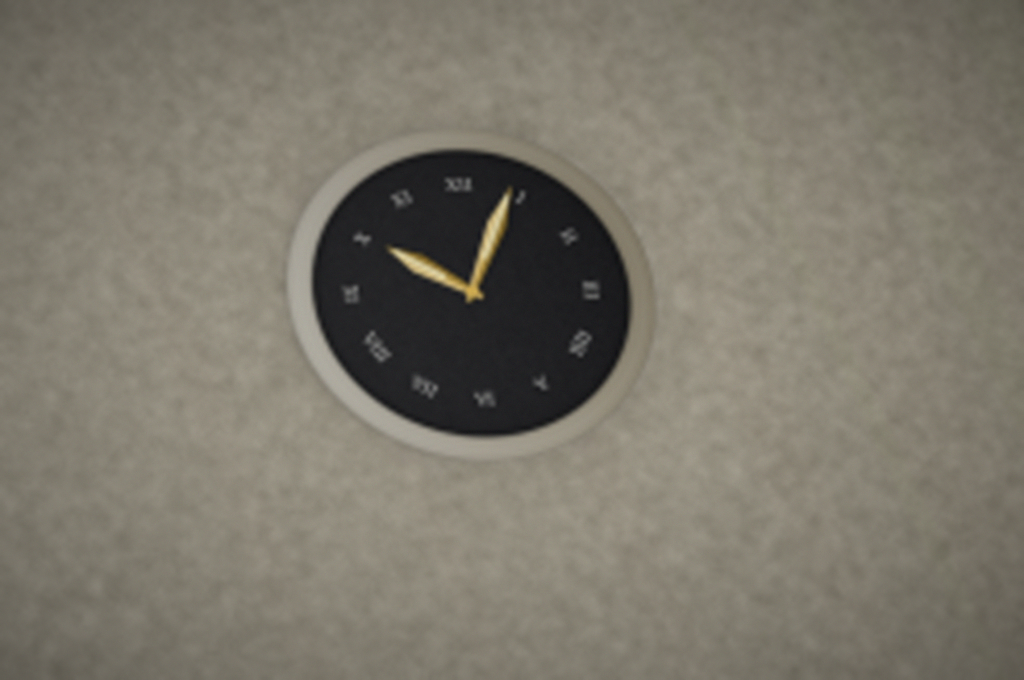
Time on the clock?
10:04
